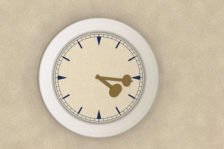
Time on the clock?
4:16
